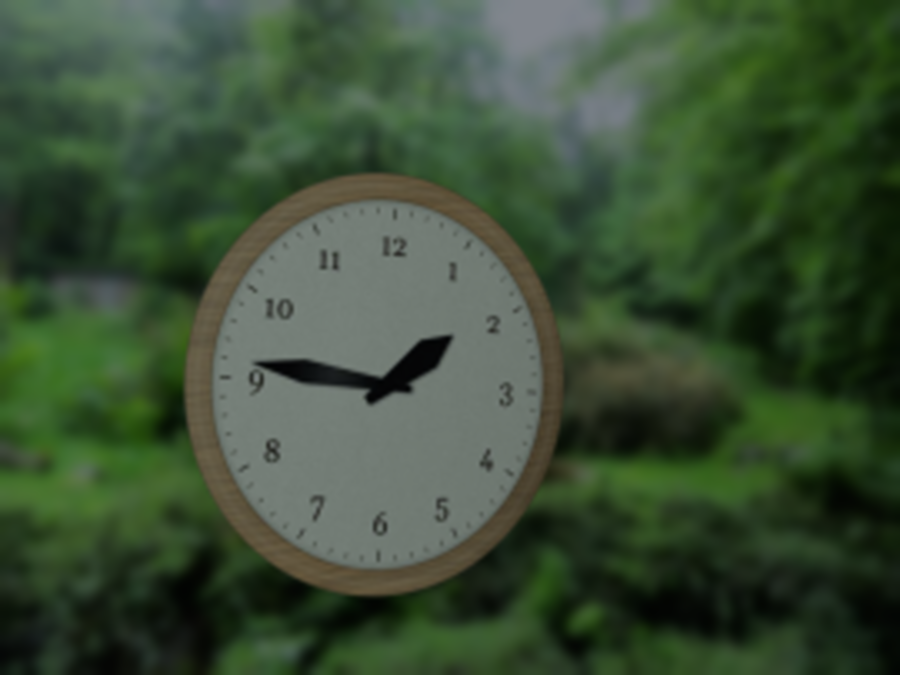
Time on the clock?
1:46
